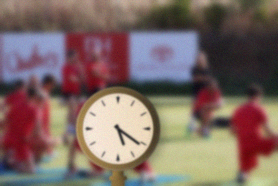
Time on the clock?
5:21
